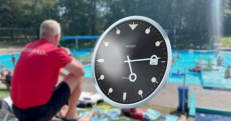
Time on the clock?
5:14
